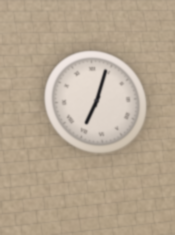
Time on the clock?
7:04
